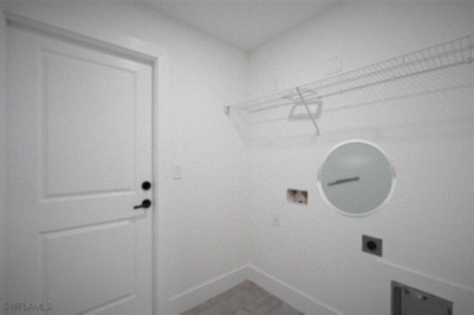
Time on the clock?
8:43
